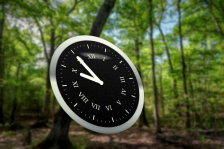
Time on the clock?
9:55
